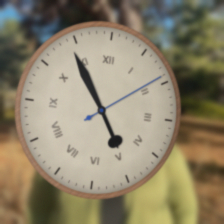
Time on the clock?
4:54:09
